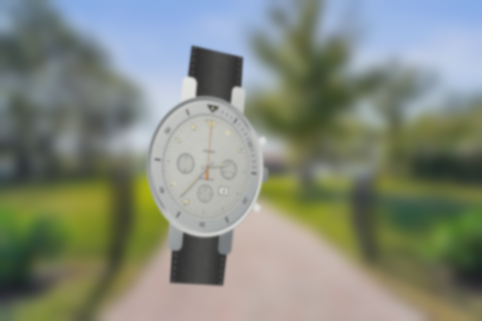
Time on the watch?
2:37
